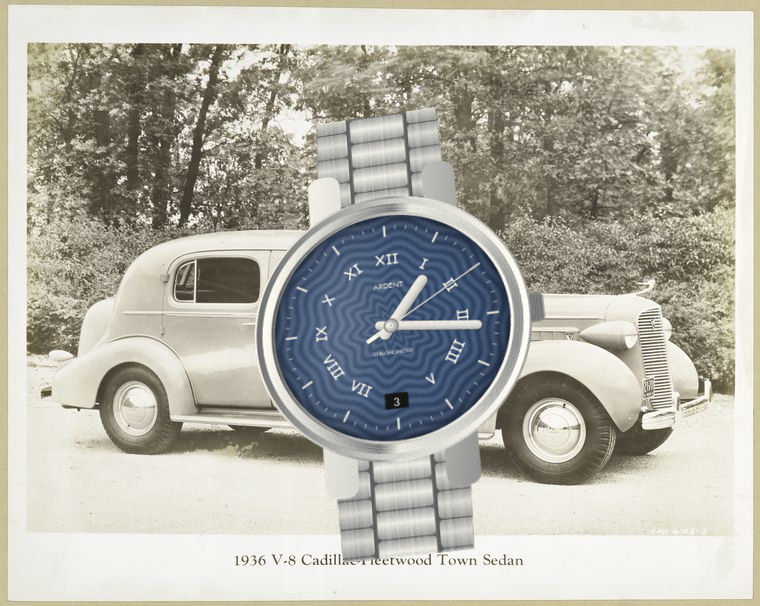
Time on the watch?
1:16:10
